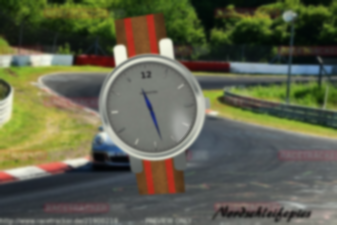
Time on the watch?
11:28
